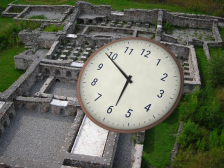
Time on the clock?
5:49
